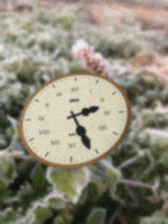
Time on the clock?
2:26
